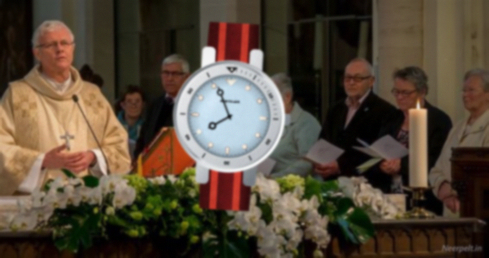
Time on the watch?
7:56
